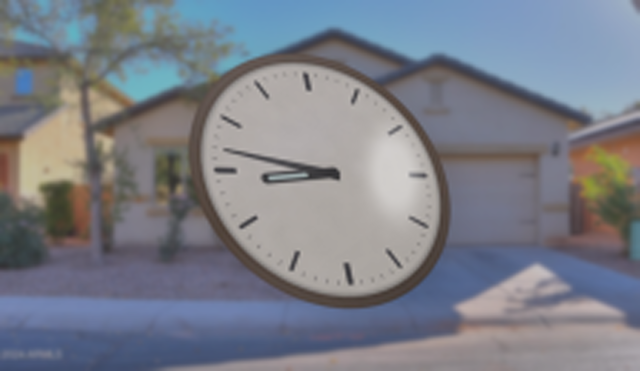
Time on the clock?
8:47
